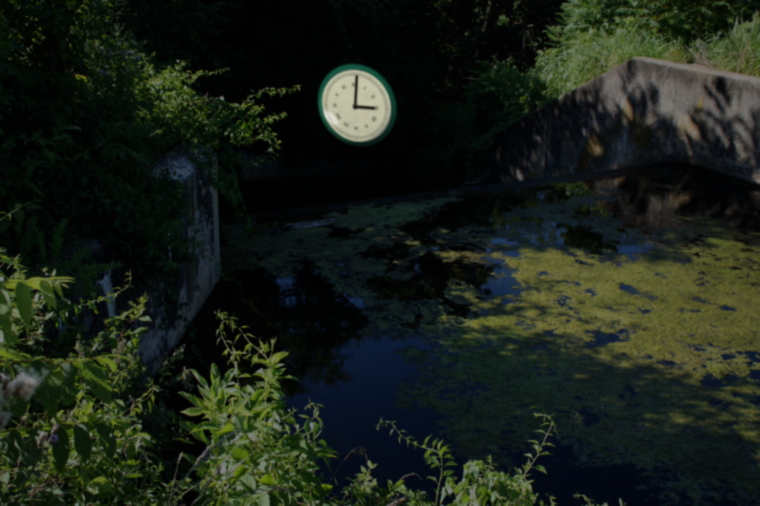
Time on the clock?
3:01
